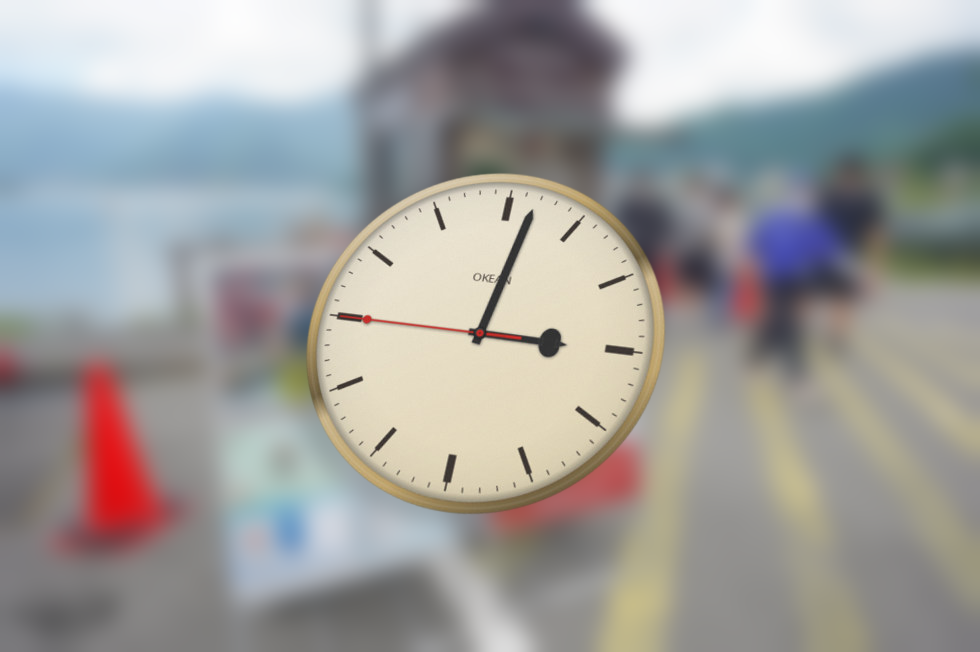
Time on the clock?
3:01:45
